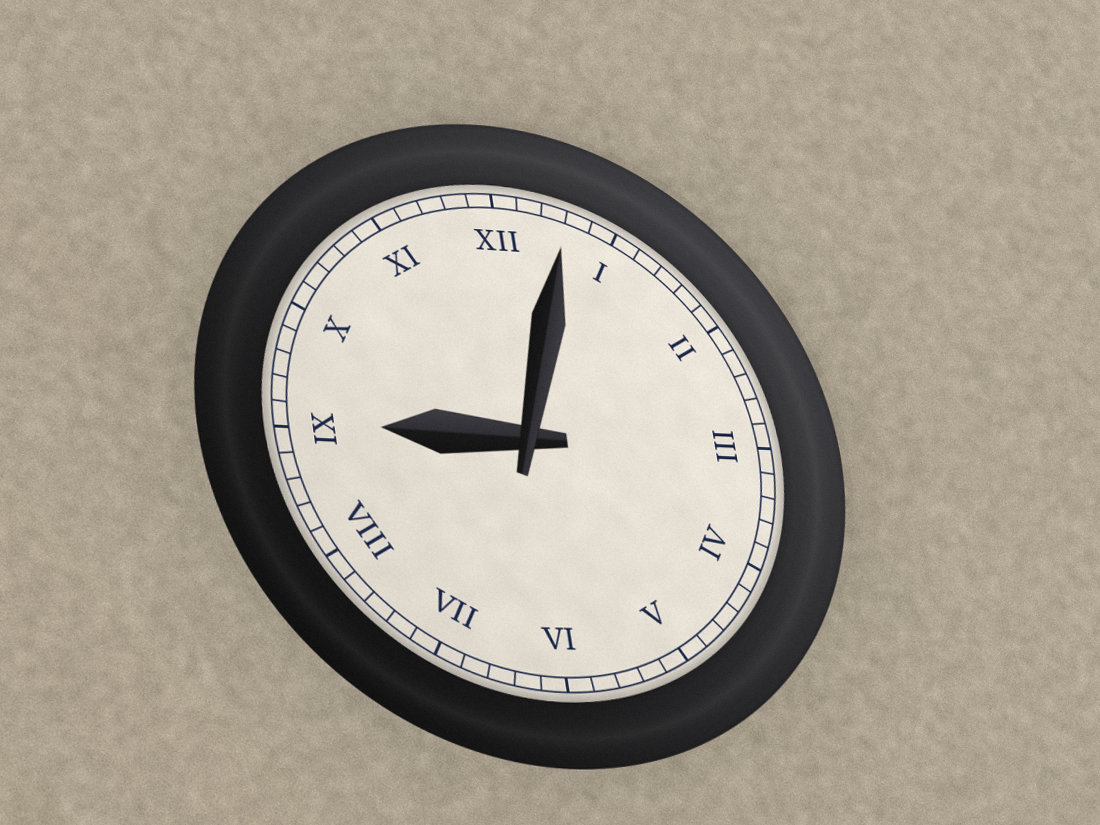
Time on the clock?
9:03
